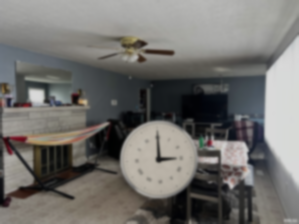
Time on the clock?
3:00
